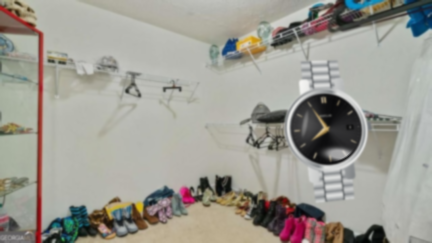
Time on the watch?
7:55
